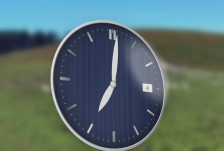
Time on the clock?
7:01
